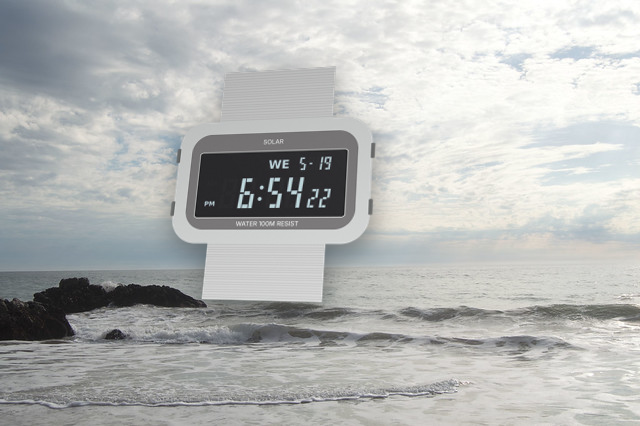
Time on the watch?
6:54:22
